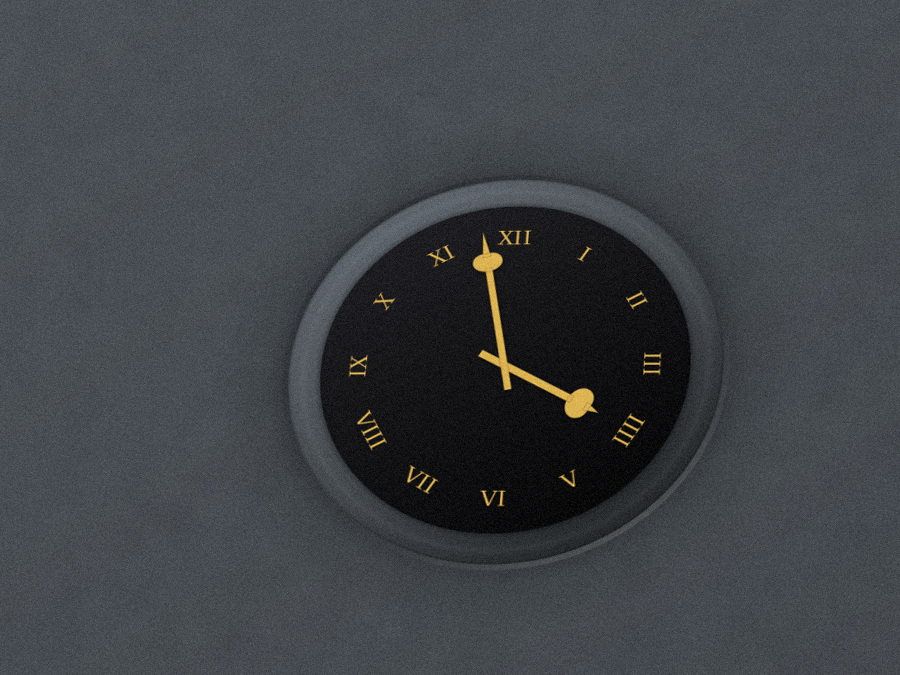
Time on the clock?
3:58
